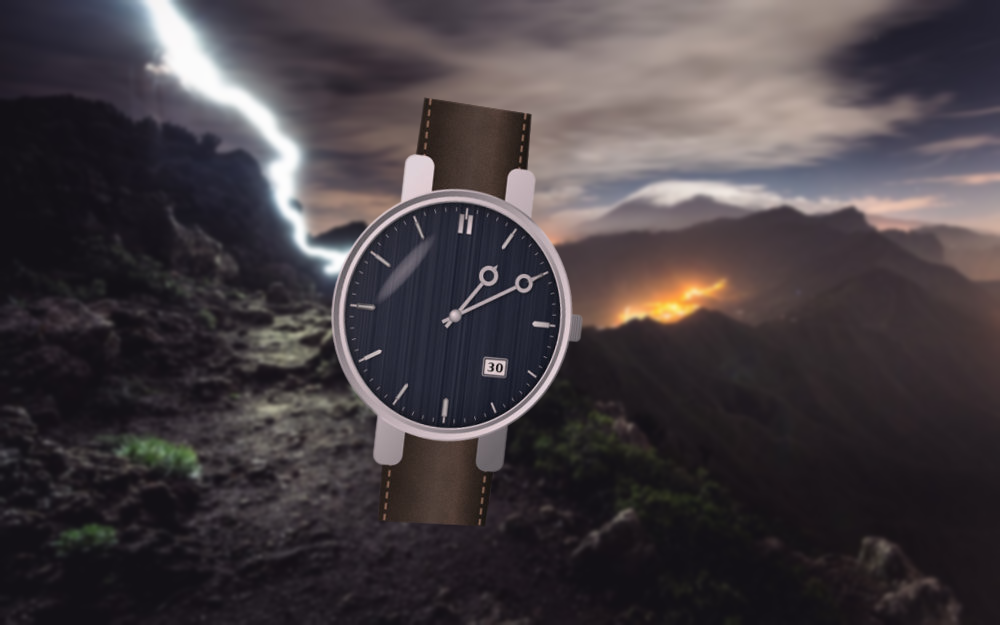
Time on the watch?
1:10
